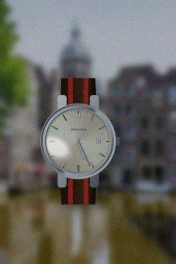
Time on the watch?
5:26
